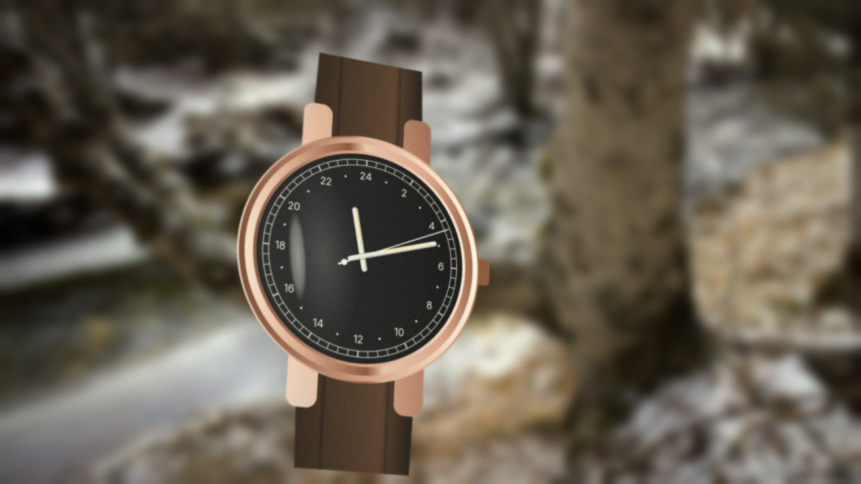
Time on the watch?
23:12:11
